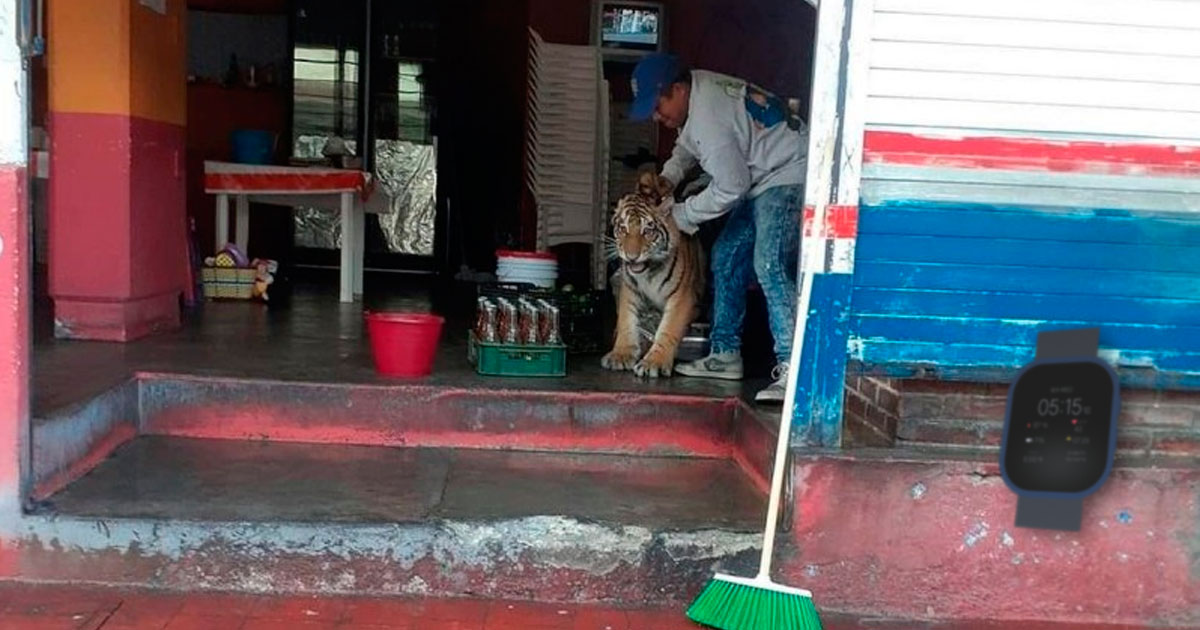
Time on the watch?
5:15
